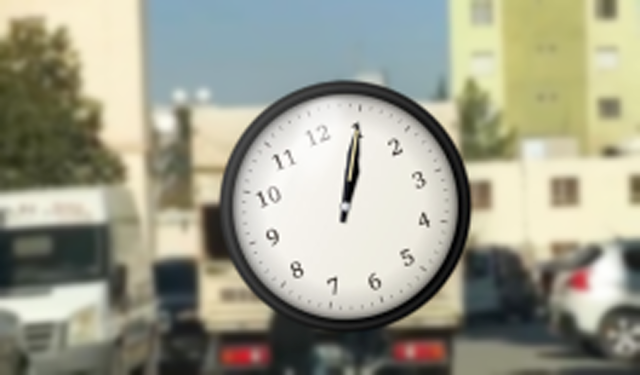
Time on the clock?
1:05
